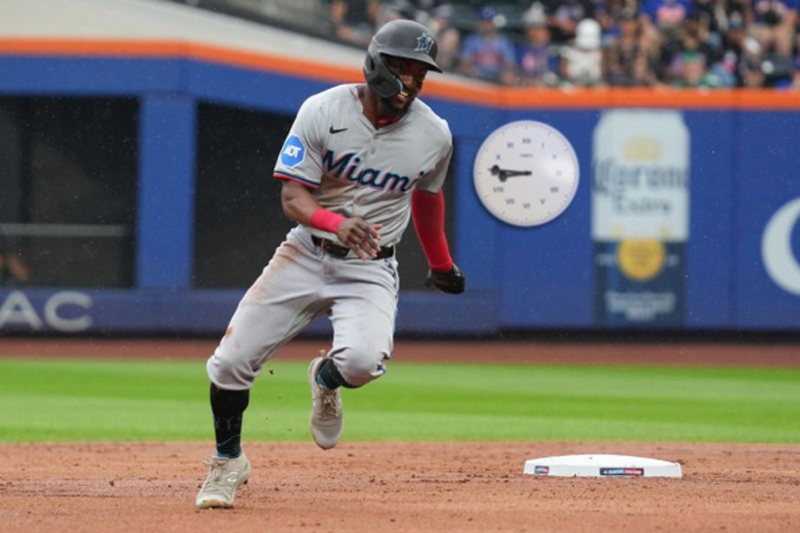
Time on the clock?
8:46
